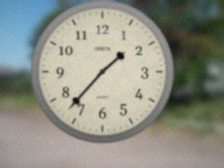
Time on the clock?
1:37
